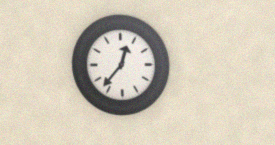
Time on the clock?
12:37
